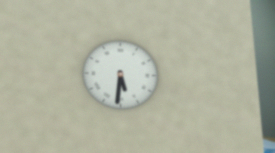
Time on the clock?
5:31
